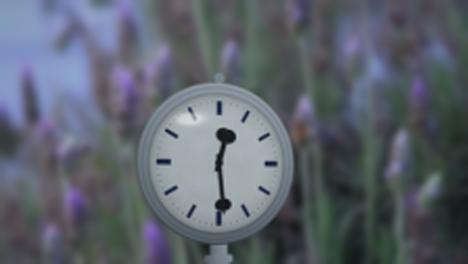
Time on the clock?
12:29
